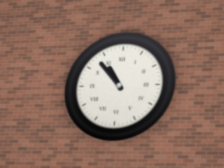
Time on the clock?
10:53
